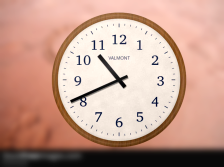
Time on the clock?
10:41
